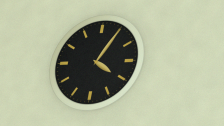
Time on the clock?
4:05
